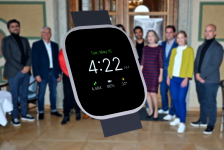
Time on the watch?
4:22
